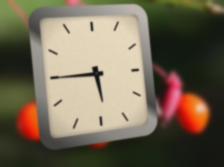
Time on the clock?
5:45
